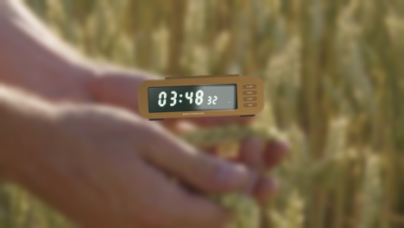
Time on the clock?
3:48:32
